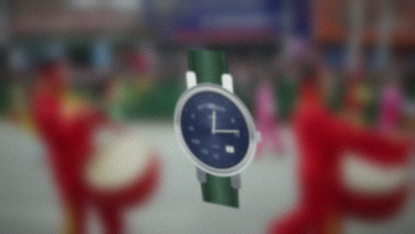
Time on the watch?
12:14
